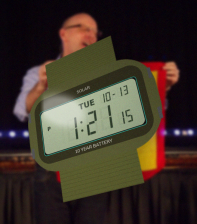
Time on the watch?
1:21:15
